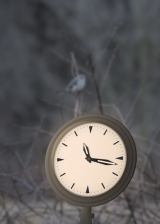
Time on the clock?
11:17
